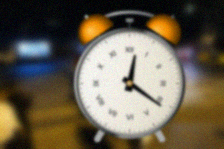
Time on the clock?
12:21
